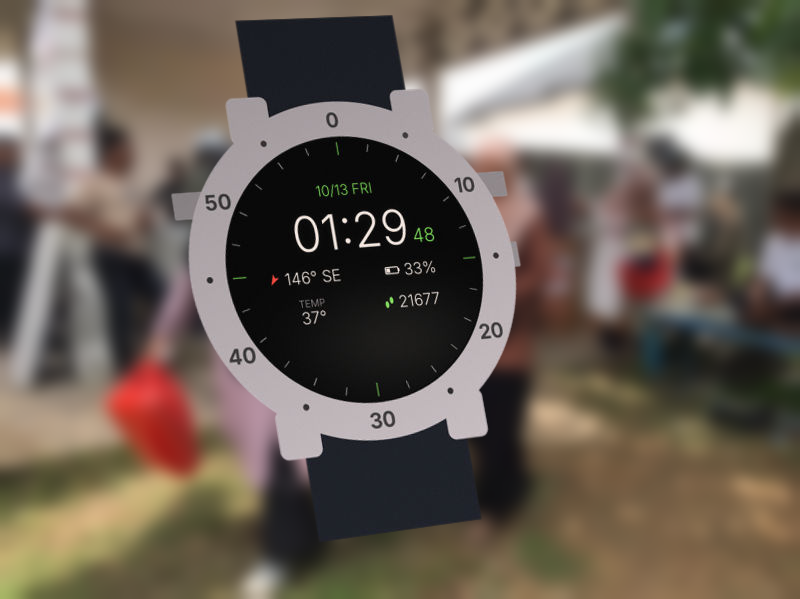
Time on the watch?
1:29:48
